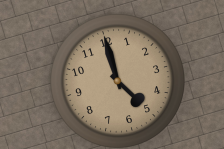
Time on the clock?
5:00
